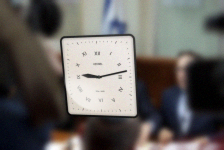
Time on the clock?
9:13
